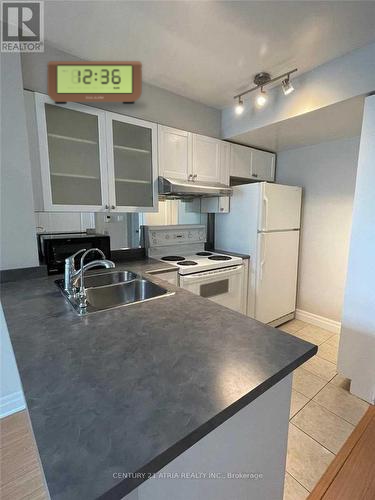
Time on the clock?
12:36
